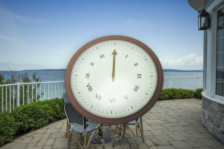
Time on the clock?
12:00
